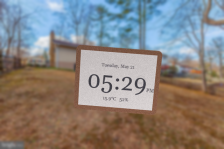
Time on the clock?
5:29
